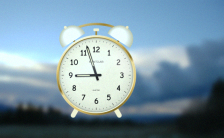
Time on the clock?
8:57
